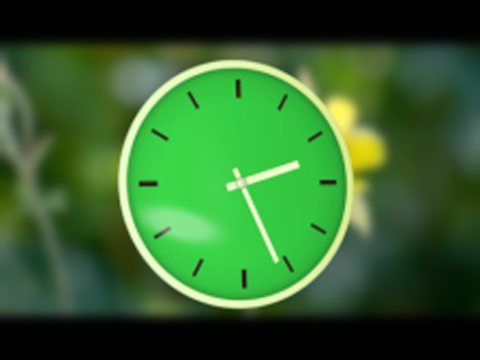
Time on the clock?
2:26
